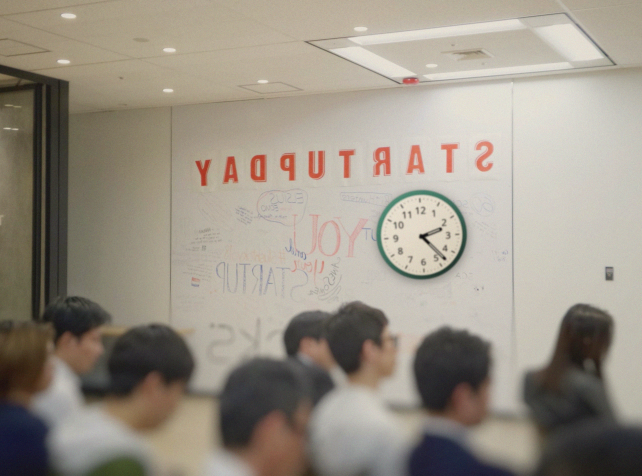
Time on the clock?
2:23
